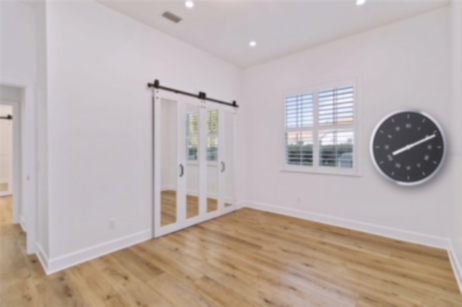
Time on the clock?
8:11
